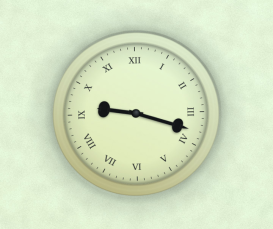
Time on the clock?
9:18
